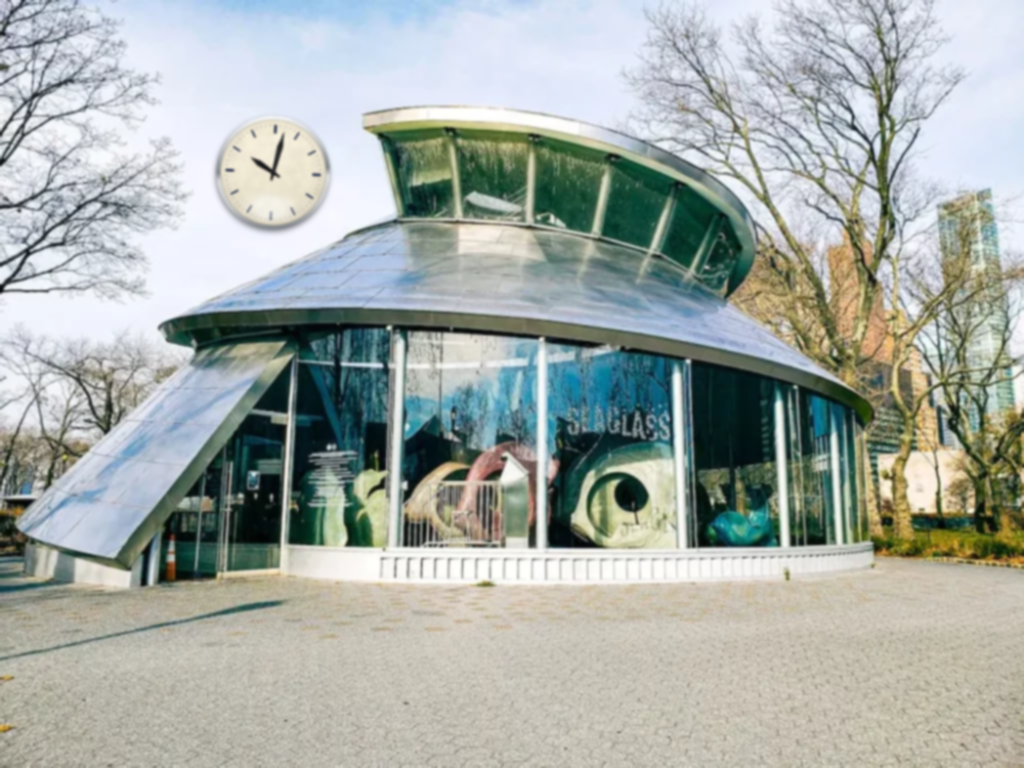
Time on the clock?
10:02
